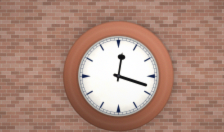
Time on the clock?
12:18
